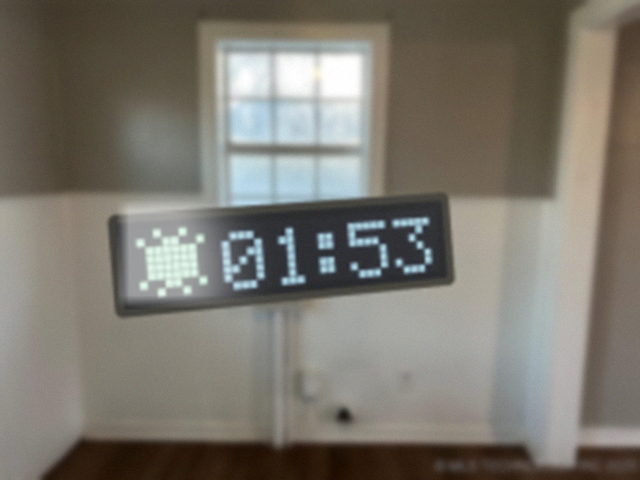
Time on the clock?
1:53
